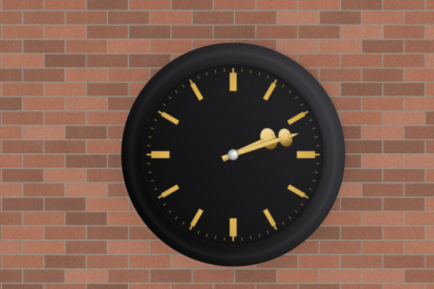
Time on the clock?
2:12
